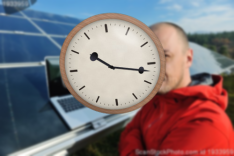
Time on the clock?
10:17
